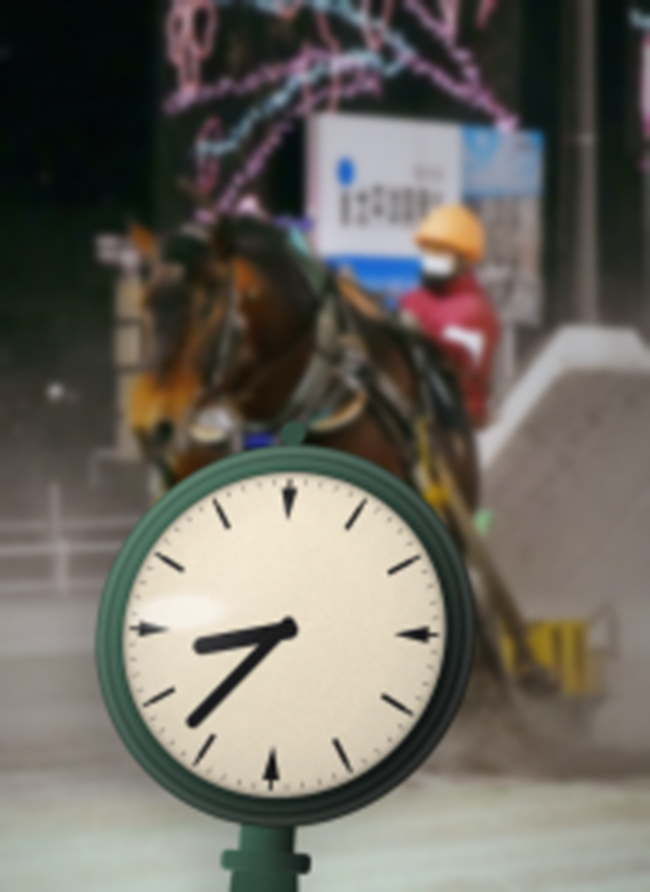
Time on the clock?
8:37
